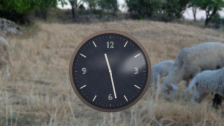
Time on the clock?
11:28
